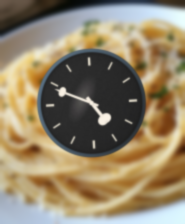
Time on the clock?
4:49
